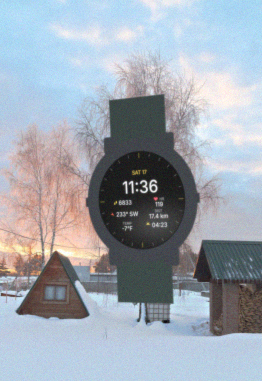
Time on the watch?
11:36
